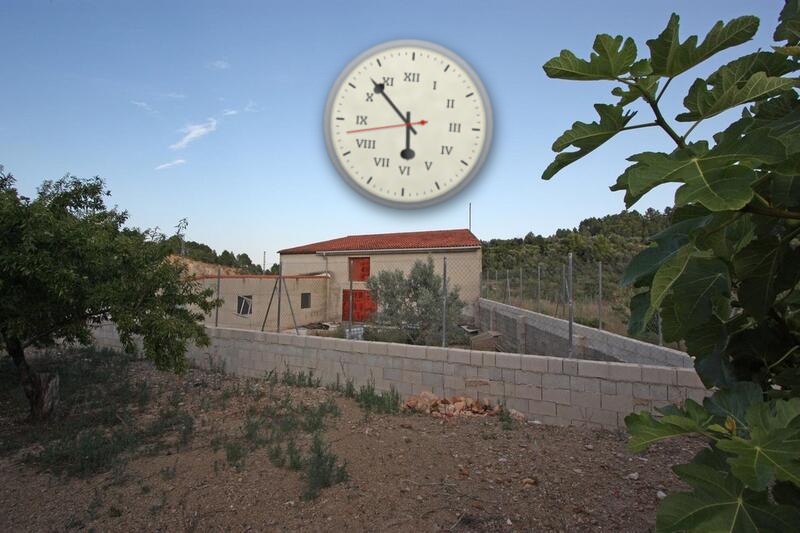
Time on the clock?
5:52:43
